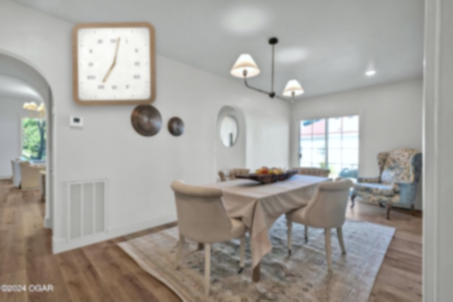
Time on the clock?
7:02
